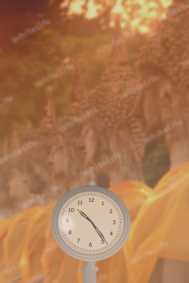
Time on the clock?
10:24
